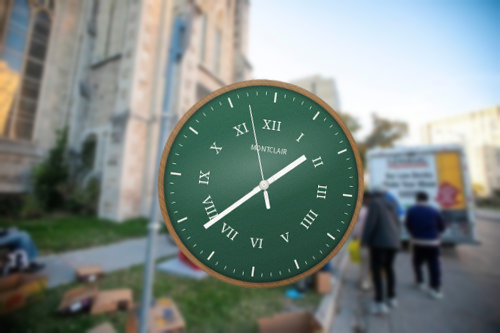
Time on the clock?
1:37:57
